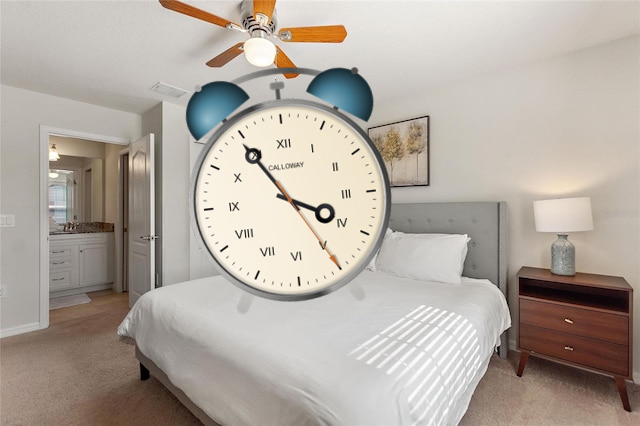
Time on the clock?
3:54:25
